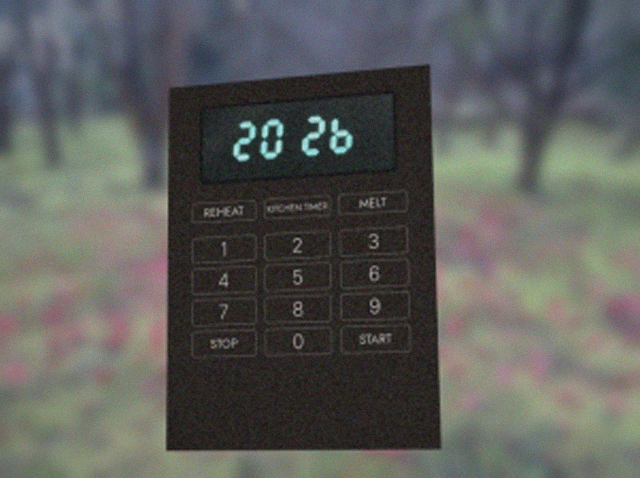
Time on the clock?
20:26
